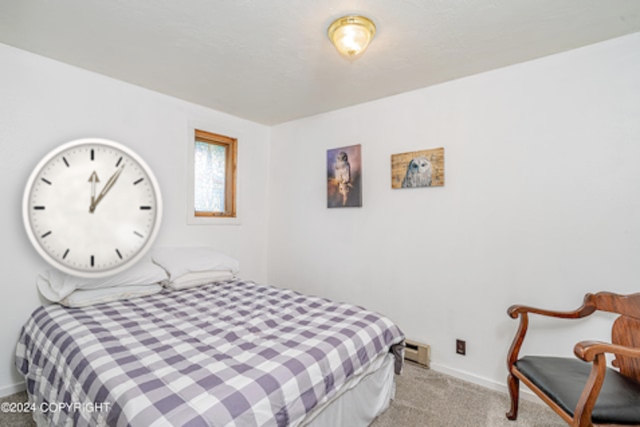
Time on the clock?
12:06
